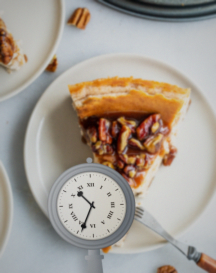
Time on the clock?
10:34
